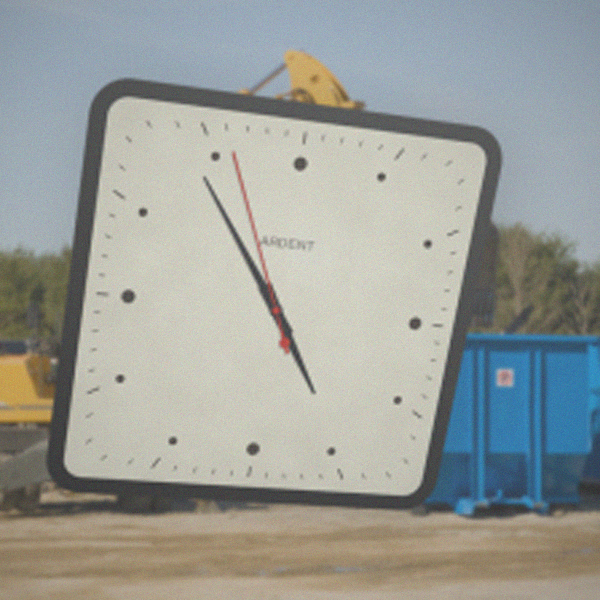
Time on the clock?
4:53:56
